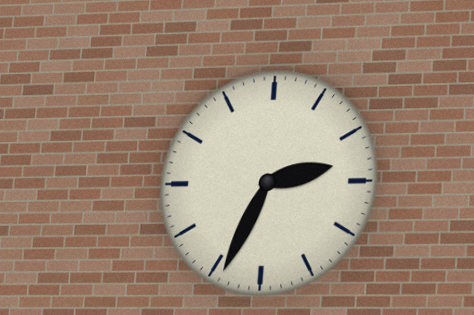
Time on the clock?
2:34
